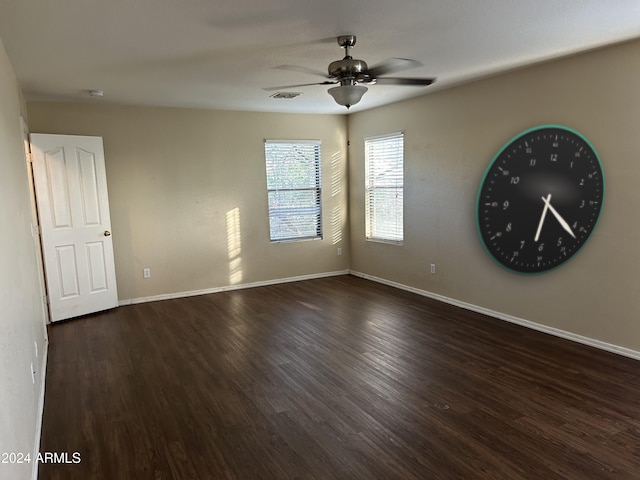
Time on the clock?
6:22
